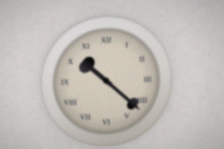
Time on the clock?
10:22
